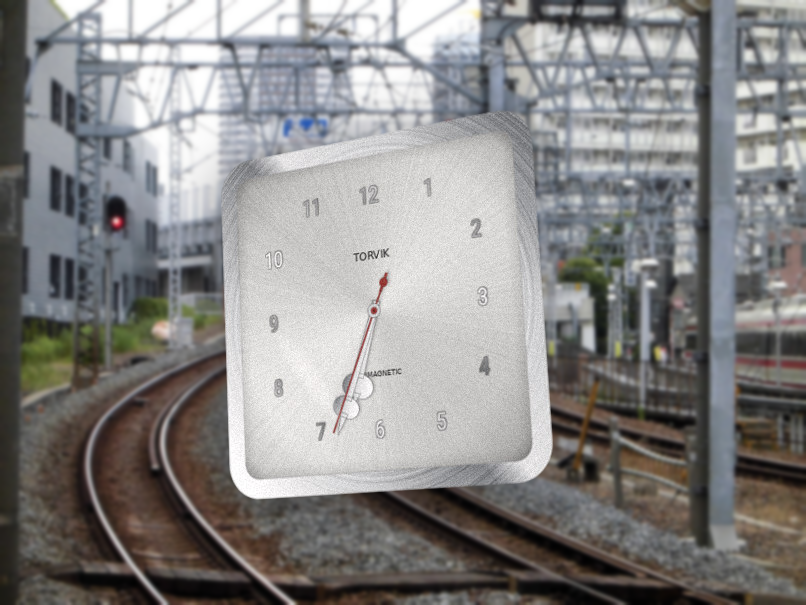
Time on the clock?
6:33:34
